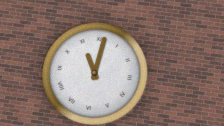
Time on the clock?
11:01
